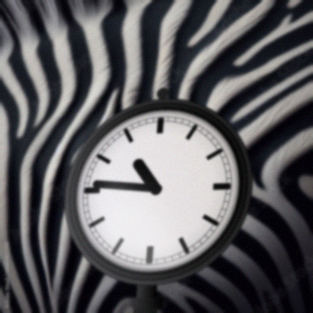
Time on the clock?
10:46
